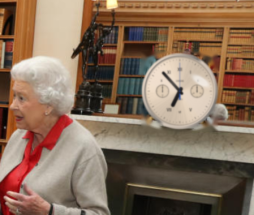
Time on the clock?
6:53
